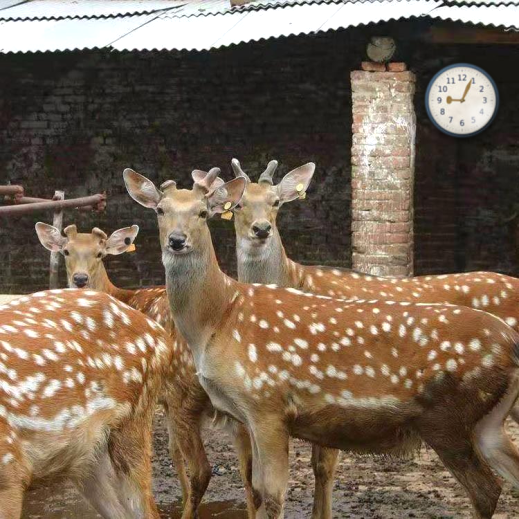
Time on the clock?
9:04
